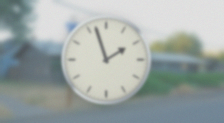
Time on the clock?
1:57
